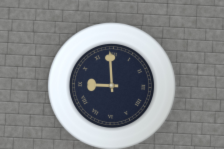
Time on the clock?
8:59
